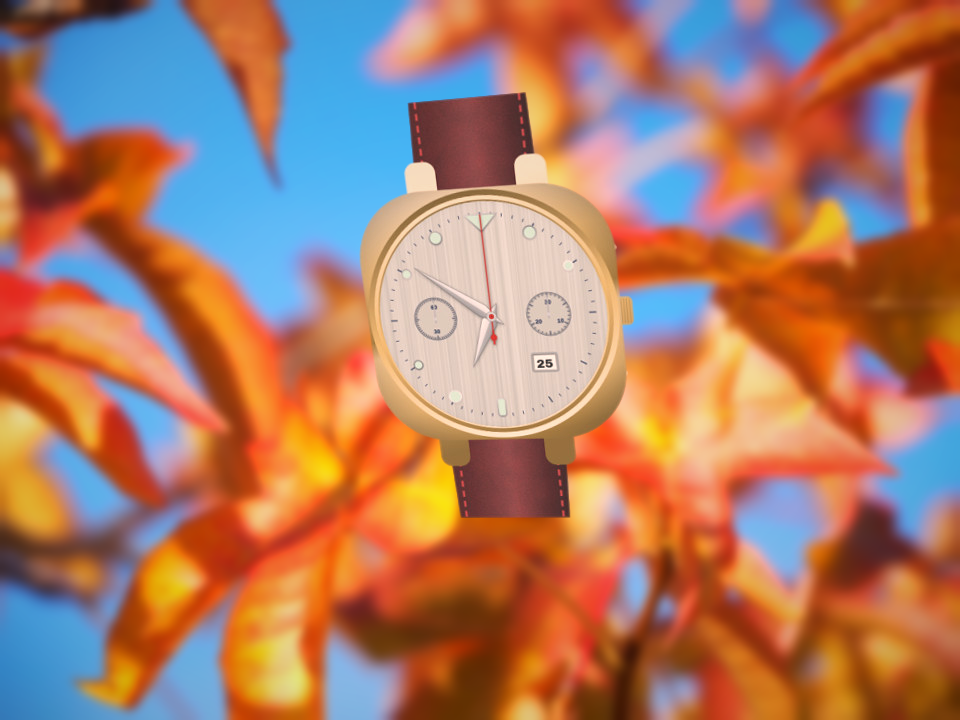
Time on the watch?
6:51
